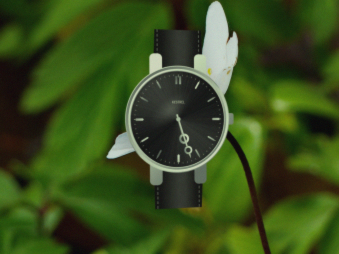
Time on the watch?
5:27
